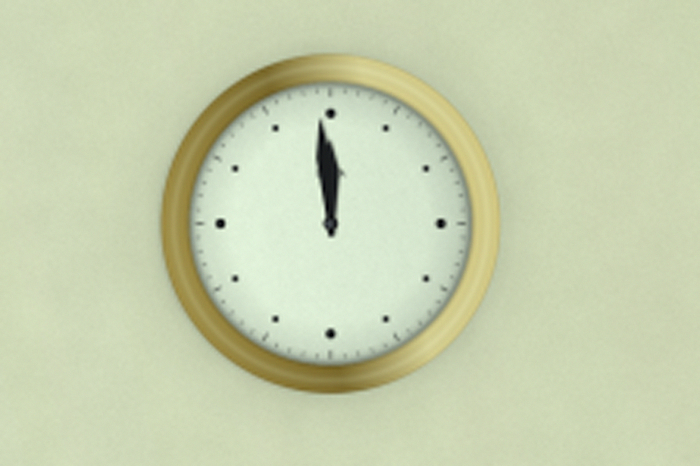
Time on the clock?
11:59
